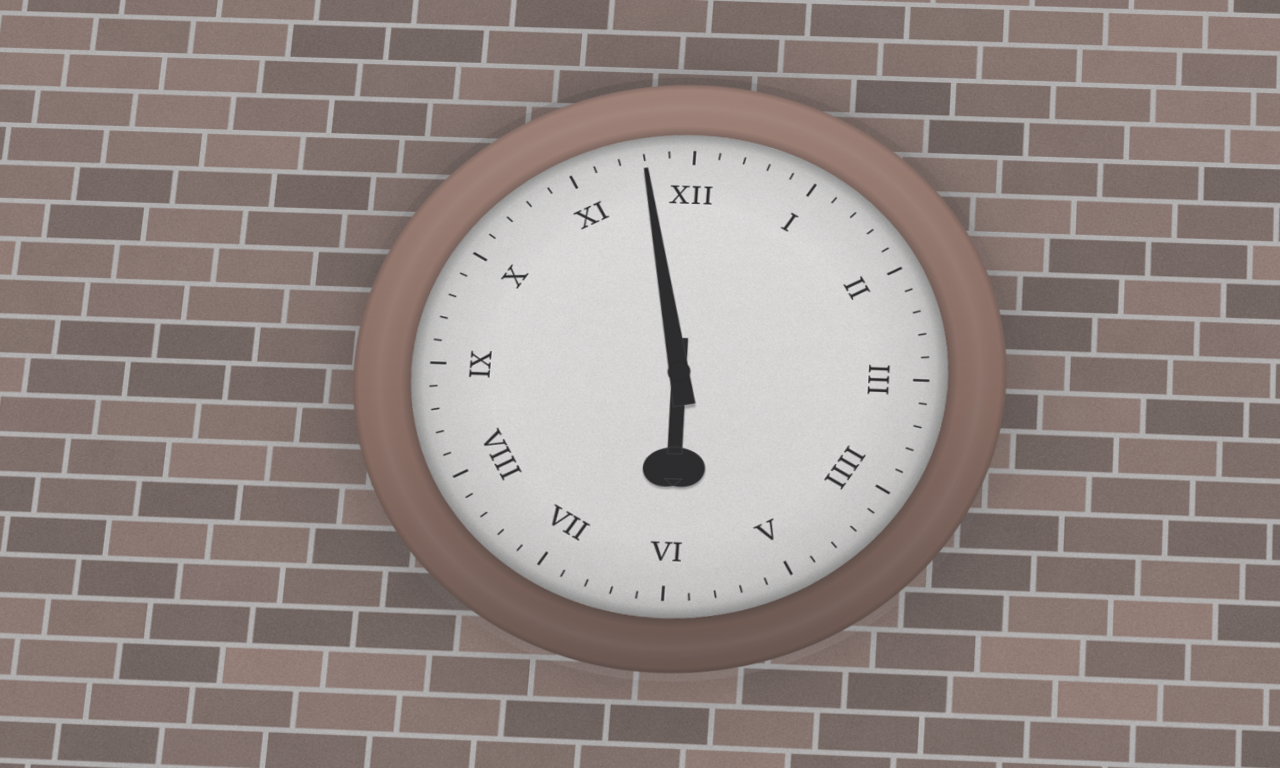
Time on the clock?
5:58
